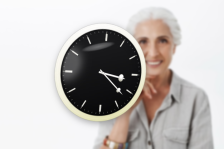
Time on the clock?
3:22
